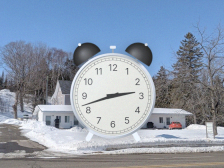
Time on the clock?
2:42
